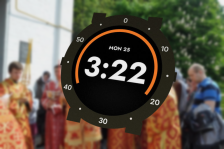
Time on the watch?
3:22
